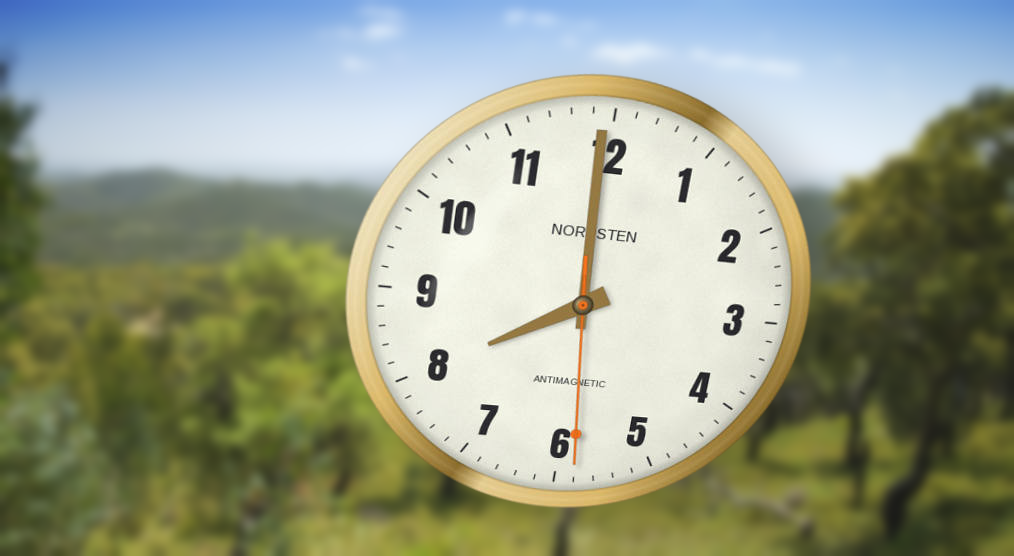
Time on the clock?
7:59:29
